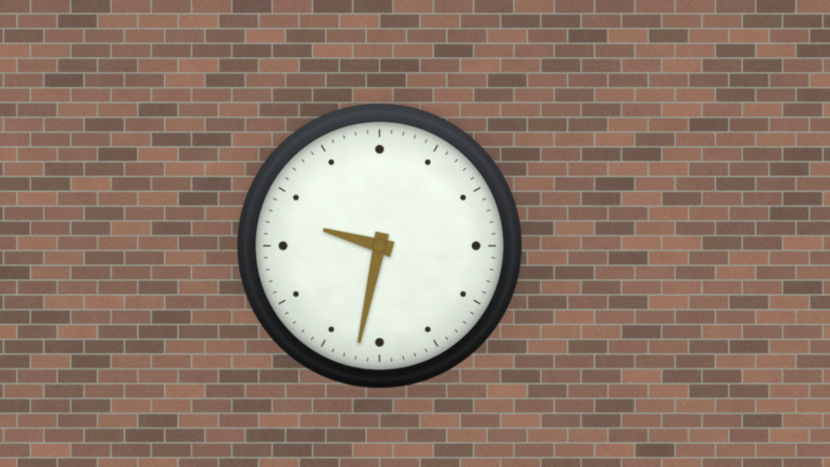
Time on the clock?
9:32
